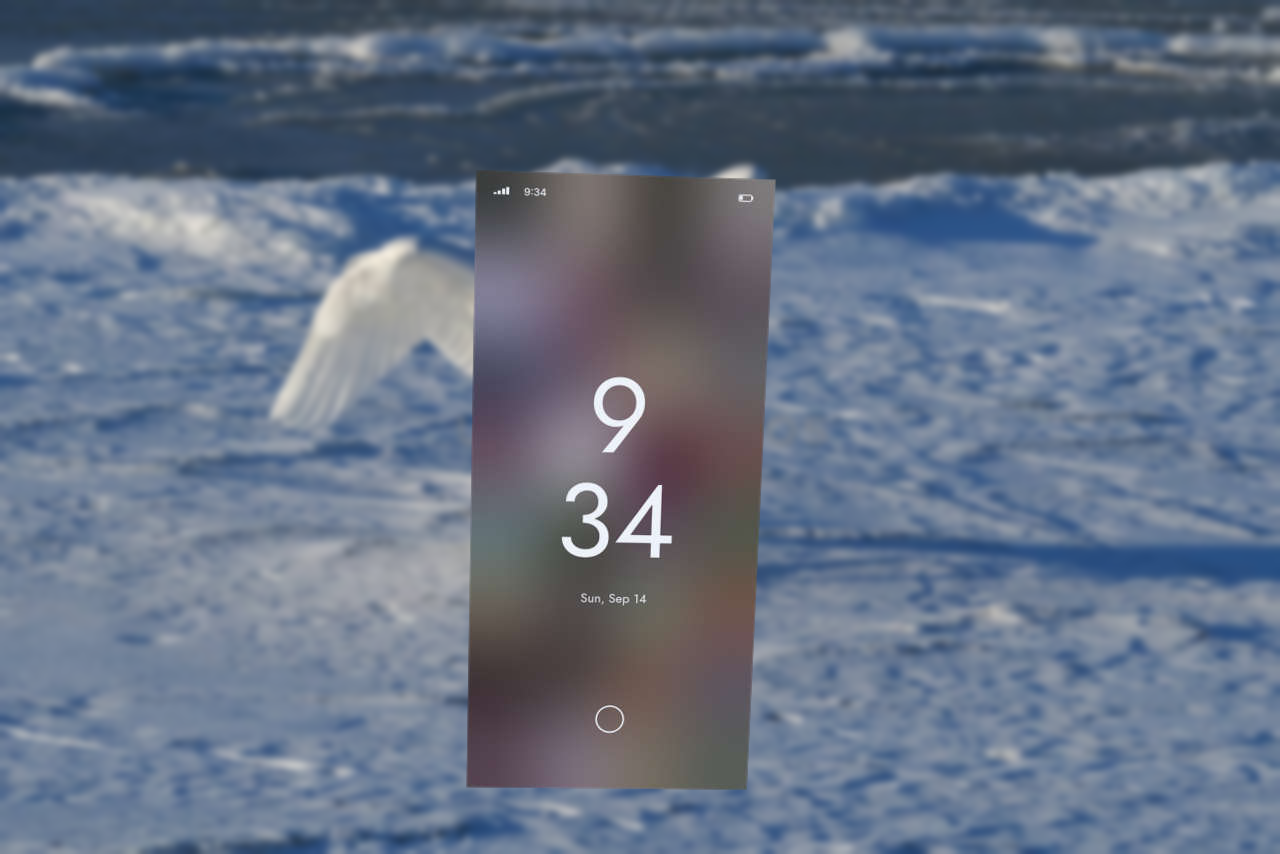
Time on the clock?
9:34
